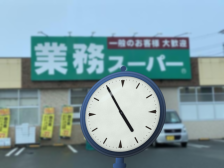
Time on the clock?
4:55
